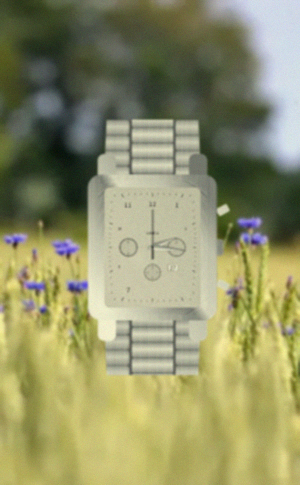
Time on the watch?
2:16
